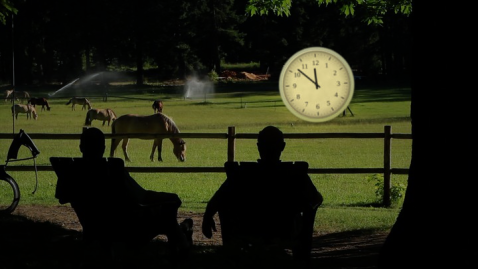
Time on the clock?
11:52
